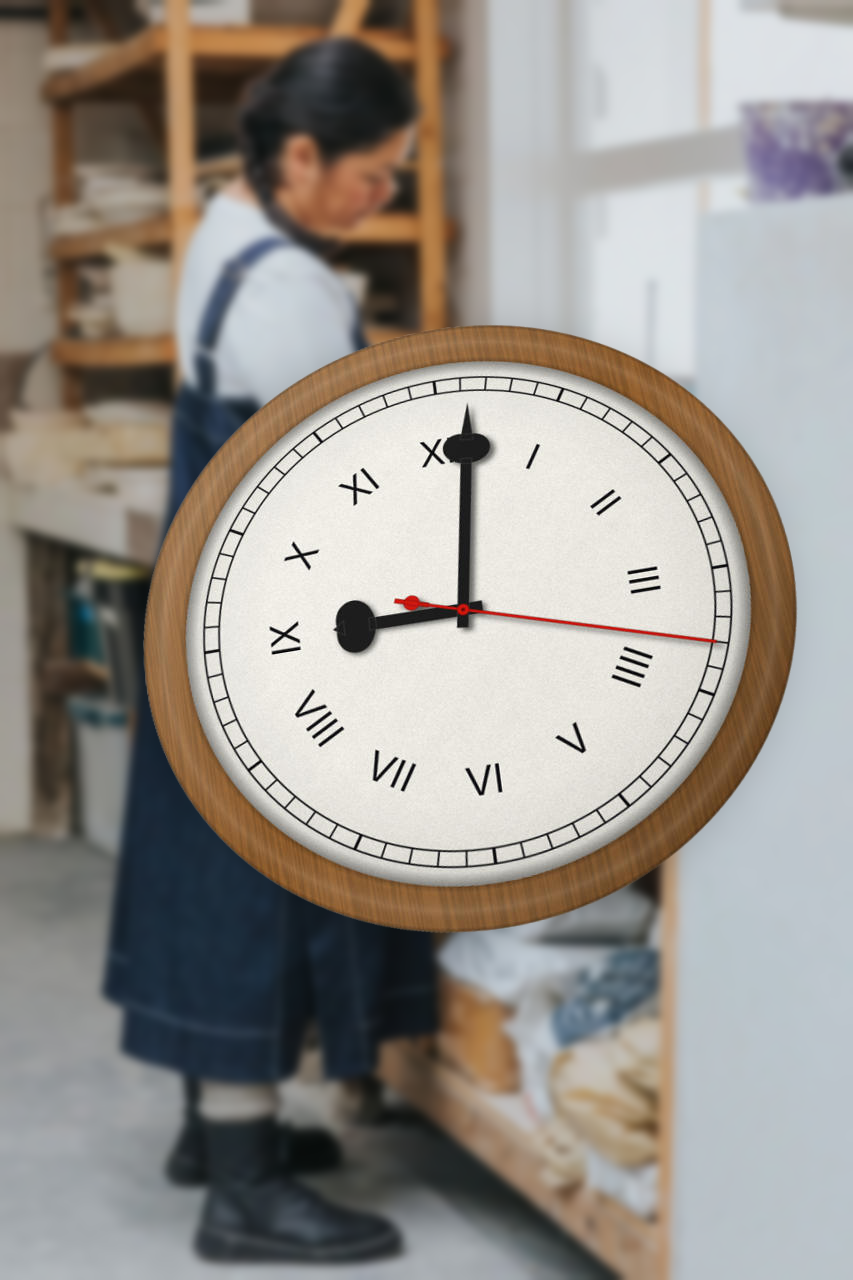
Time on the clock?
9:01:18
